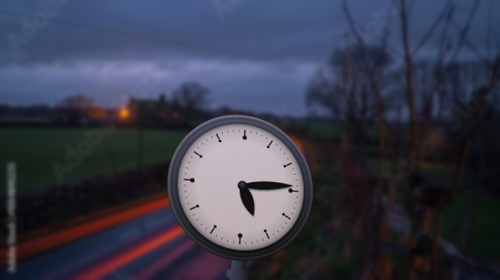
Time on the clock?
5:14
